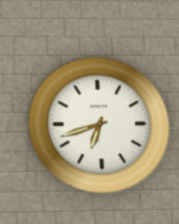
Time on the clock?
6:42
